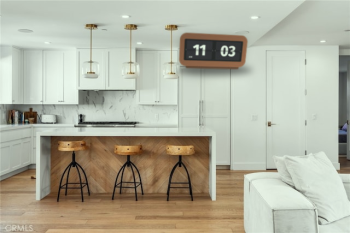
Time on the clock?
11:03
